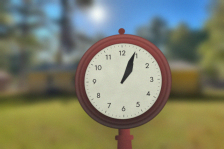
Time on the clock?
1:04
